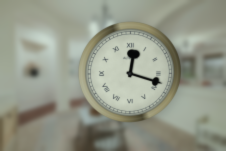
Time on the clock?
12:18
